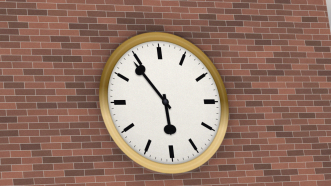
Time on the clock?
5:54
